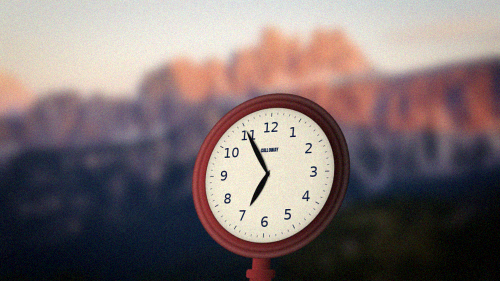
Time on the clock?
6:55
